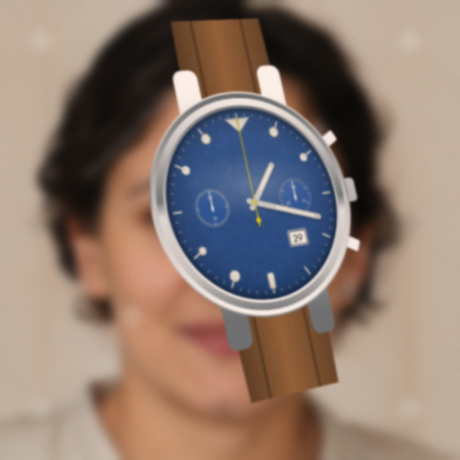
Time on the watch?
1:18
